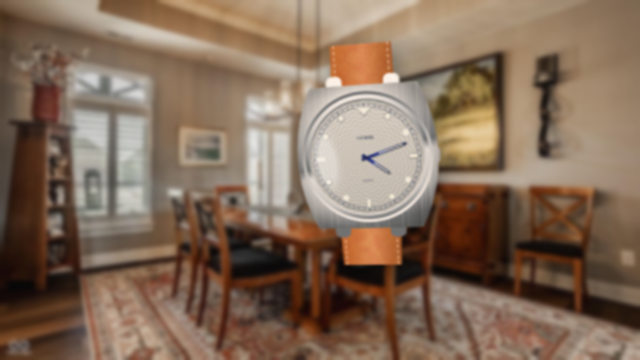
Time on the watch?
4:12
